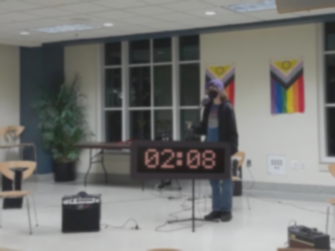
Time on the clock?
2:08
